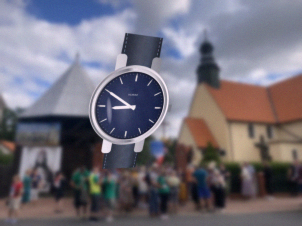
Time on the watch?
8:50
